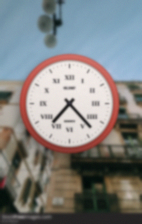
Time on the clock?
7:23
